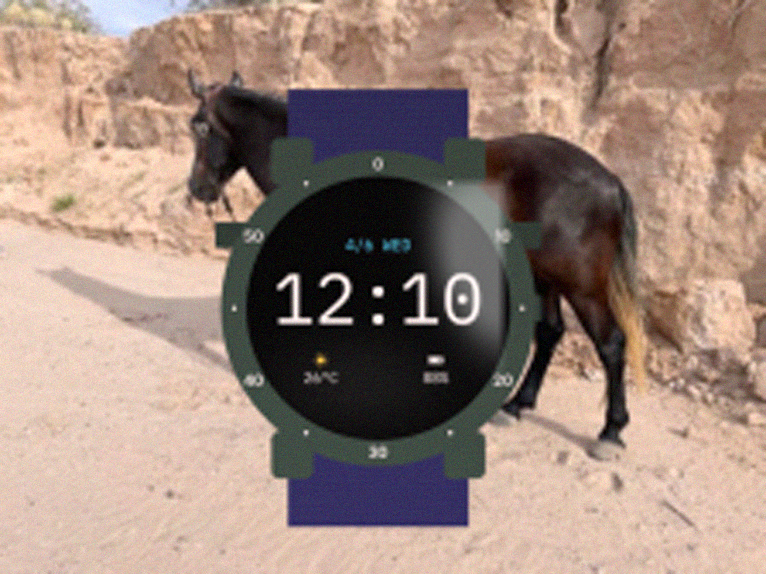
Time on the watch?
12:10
